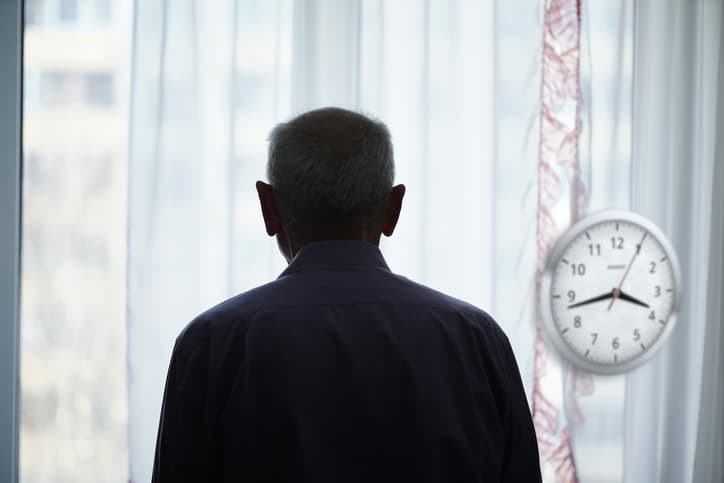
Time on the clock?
3:43:05
